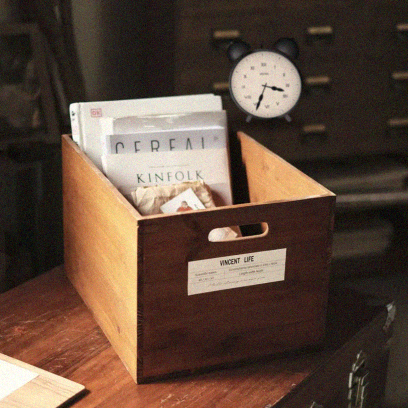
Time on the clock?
3:34
